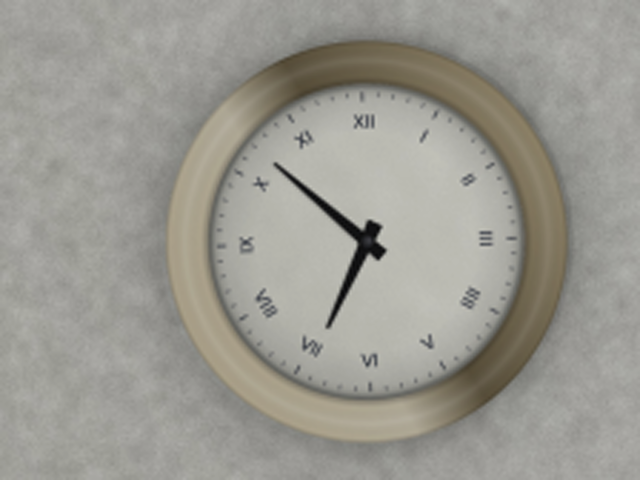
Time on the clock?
6:52
